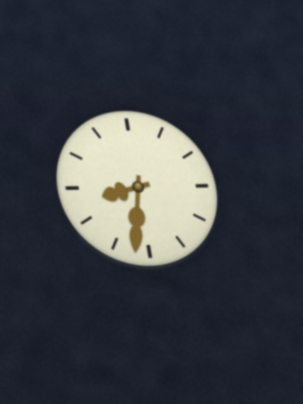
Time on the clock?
8:32
